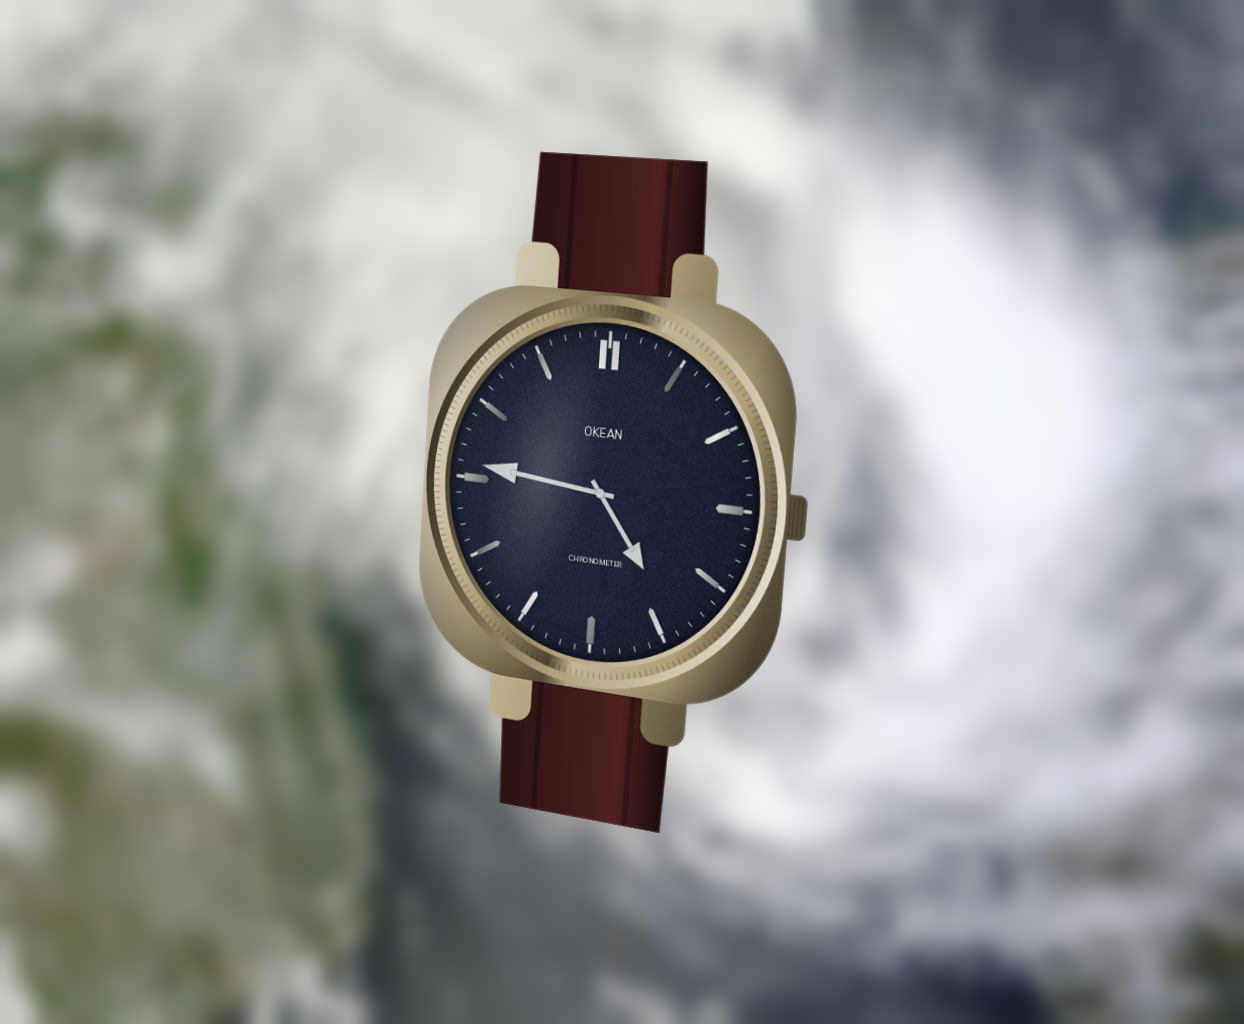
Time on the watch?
4:46
